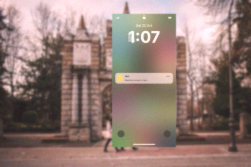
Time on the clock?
1:07
